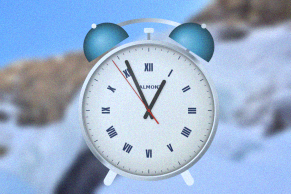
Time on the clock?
12:55:54
